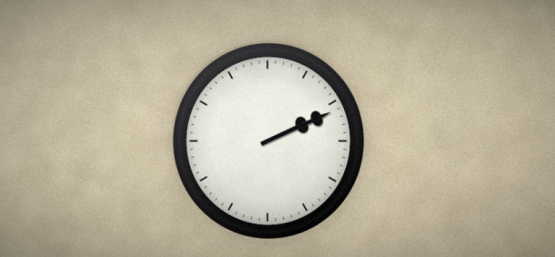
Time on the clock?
2:11
